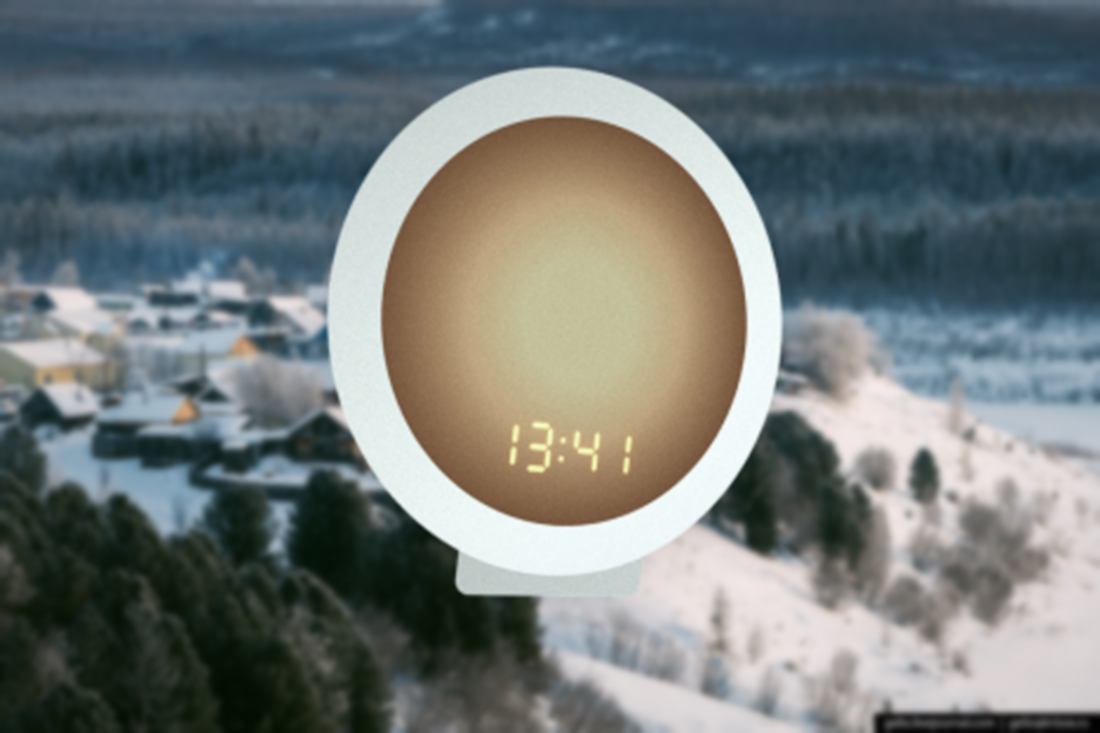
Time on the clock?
13:41
